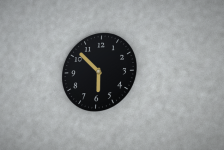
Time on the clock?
5:52
